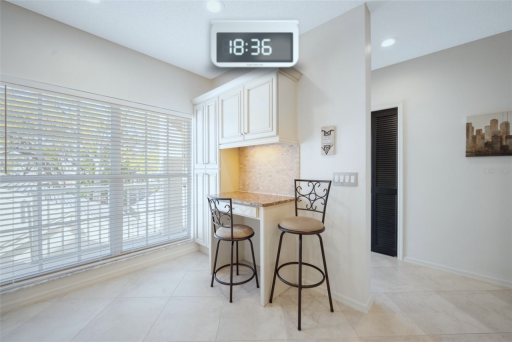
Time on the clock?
18:36
